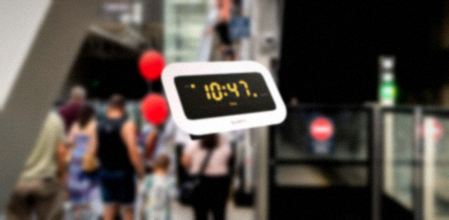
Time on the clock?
10:47
